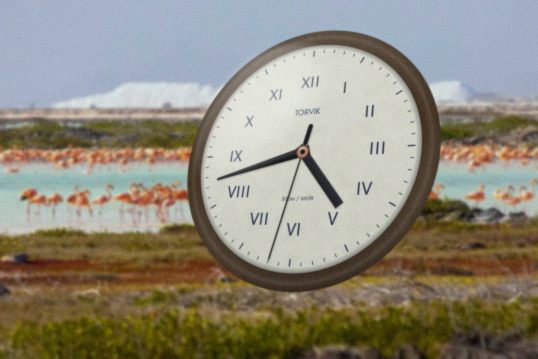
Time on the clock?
4:42:32
